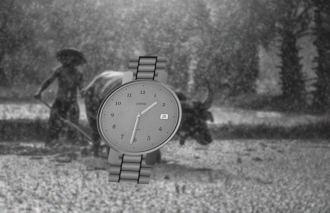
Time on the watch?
1:31
